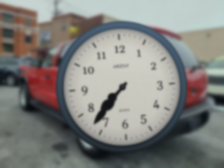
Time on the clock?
7:37
